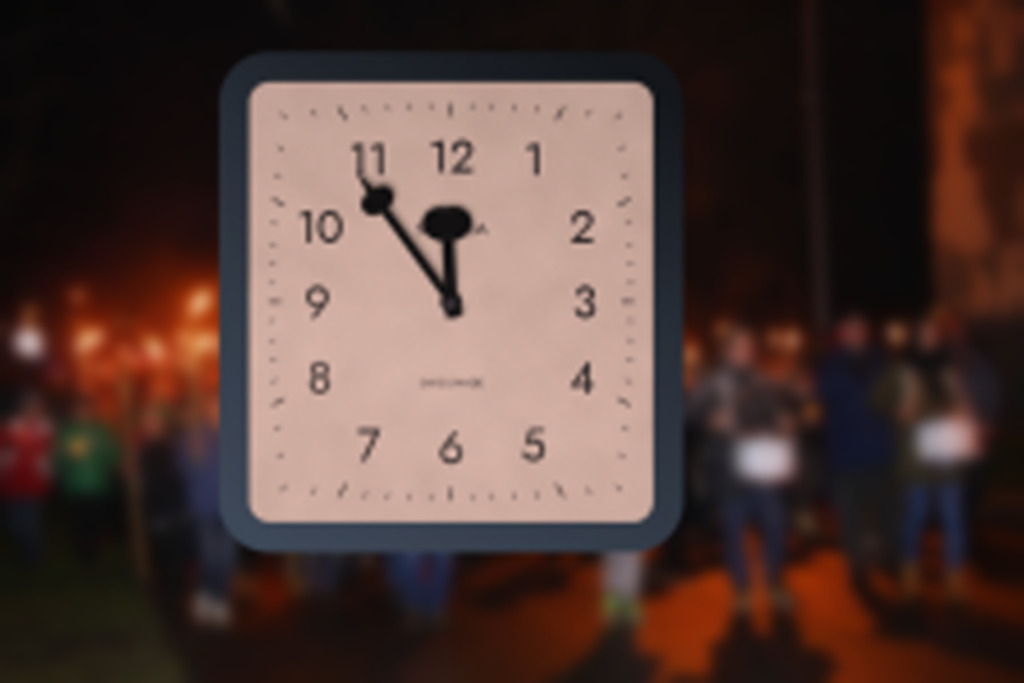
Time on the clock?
11:54
